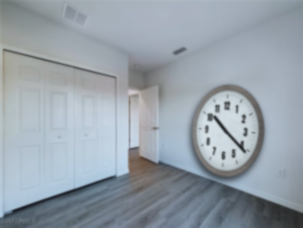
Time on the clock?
10:21
